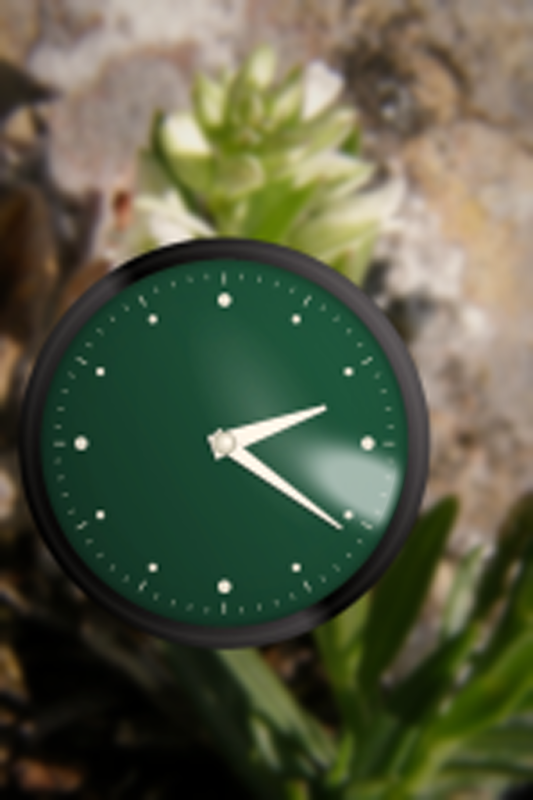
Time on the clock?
2:21
